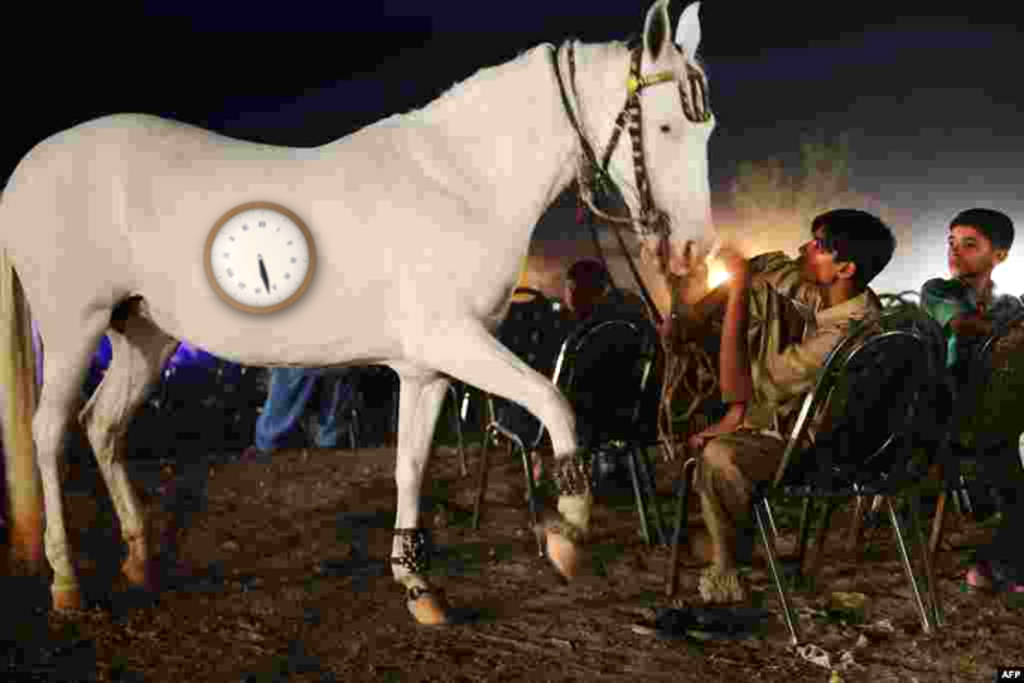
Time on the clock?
5:27
